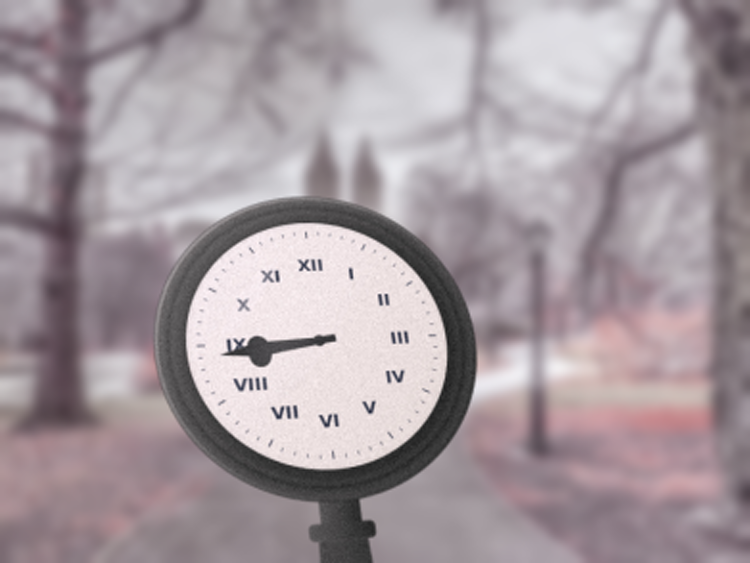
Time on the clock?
8:44
